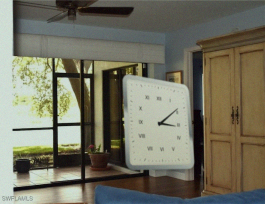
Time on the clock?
3:09
